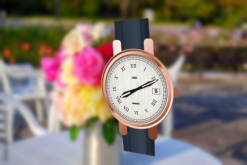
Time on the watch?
8:11
